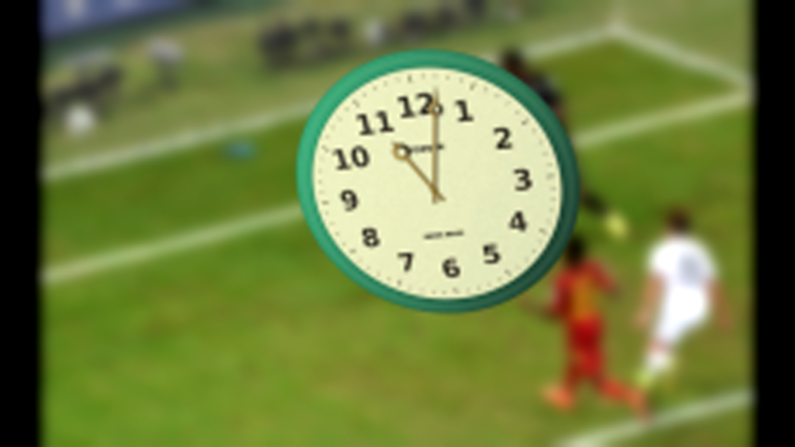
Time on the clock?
11:02
